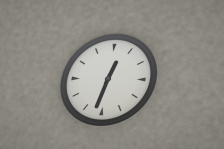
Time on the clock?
12:32
